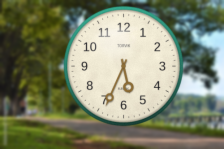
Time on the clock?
5:34
